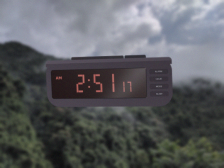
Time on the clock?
2:51:17
